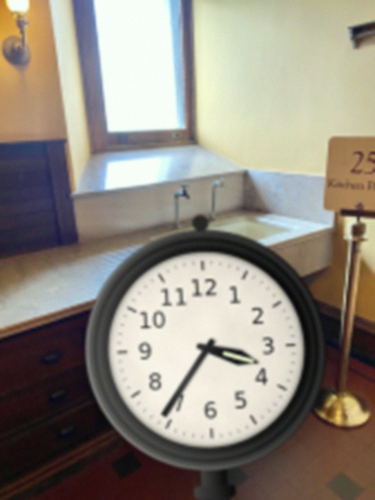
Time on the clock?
3:36
